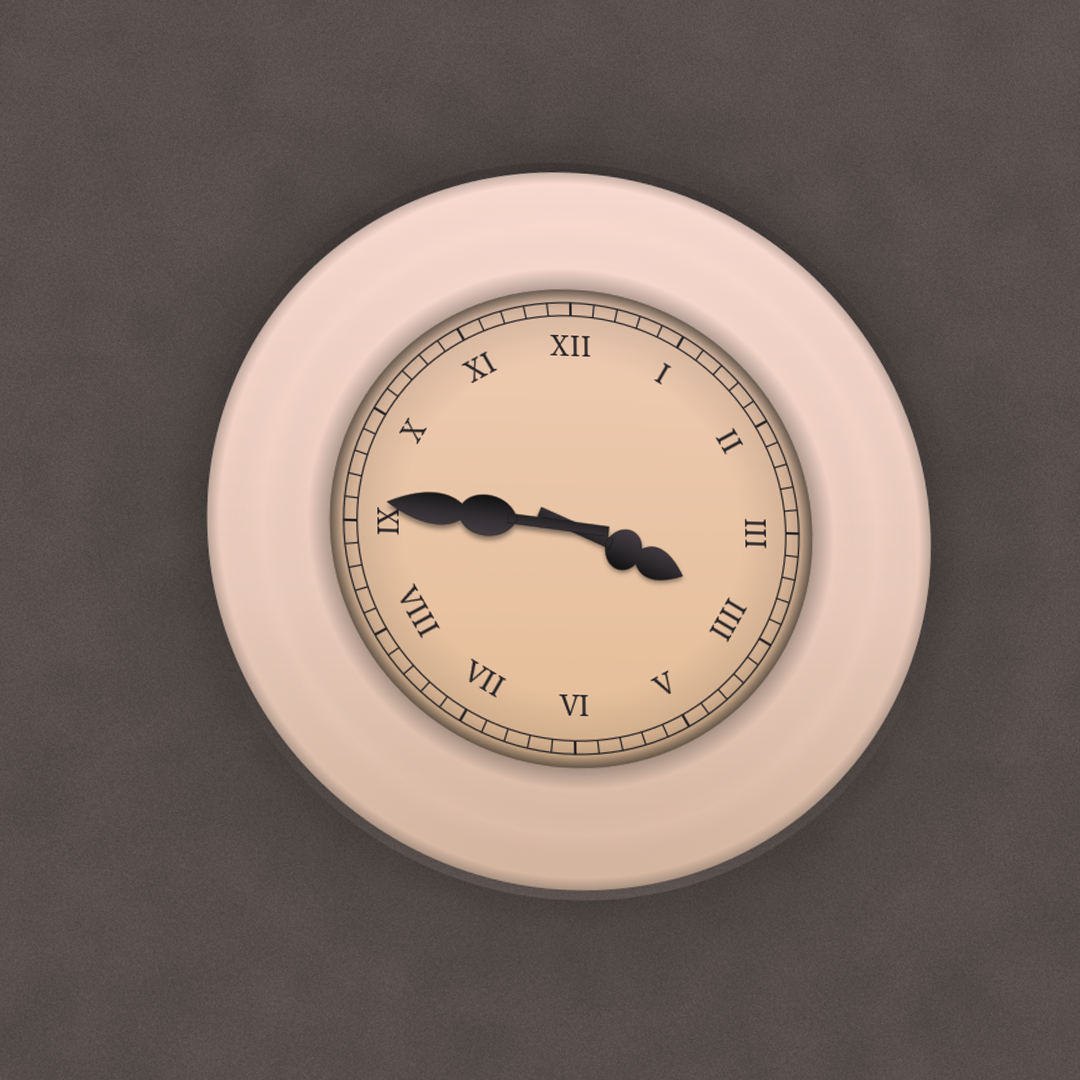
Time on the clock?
3:46
